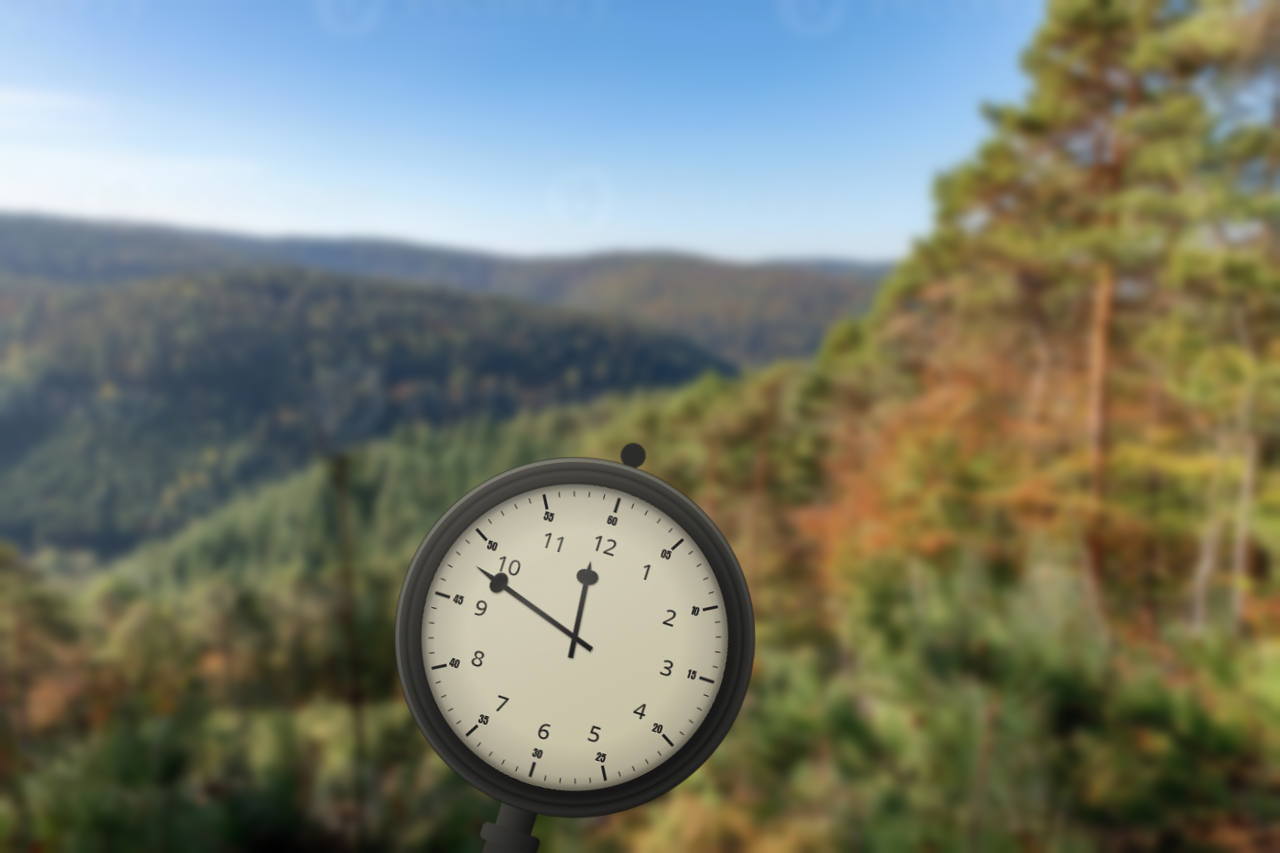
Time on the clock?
11:48
